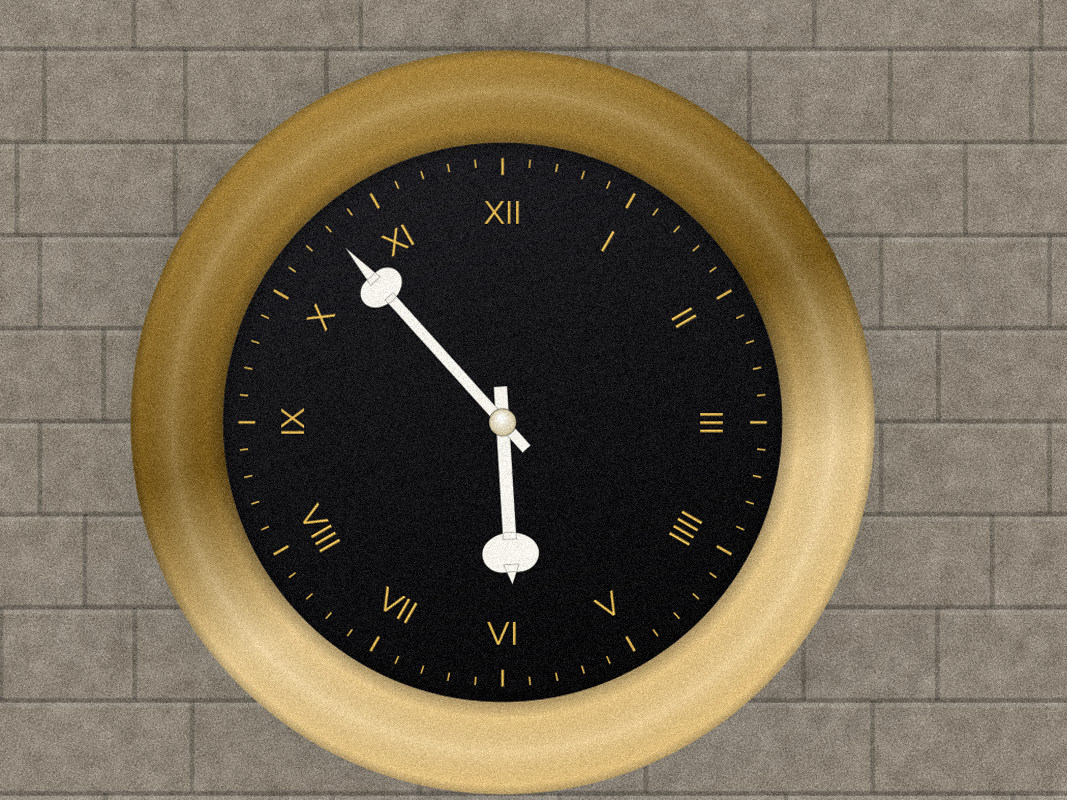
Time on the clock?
5:53
